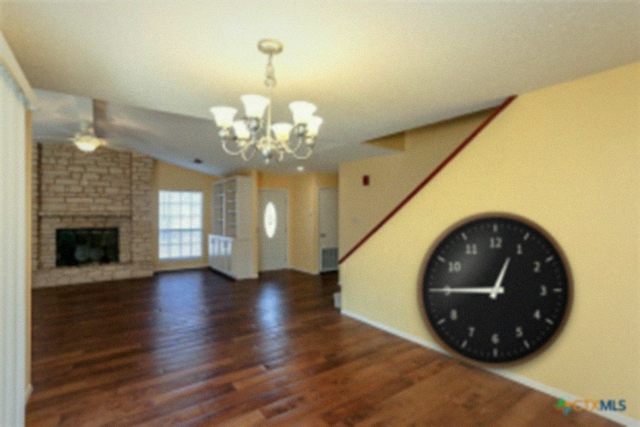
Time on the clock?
12:45
